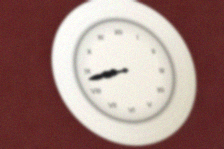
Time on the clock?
8:43
